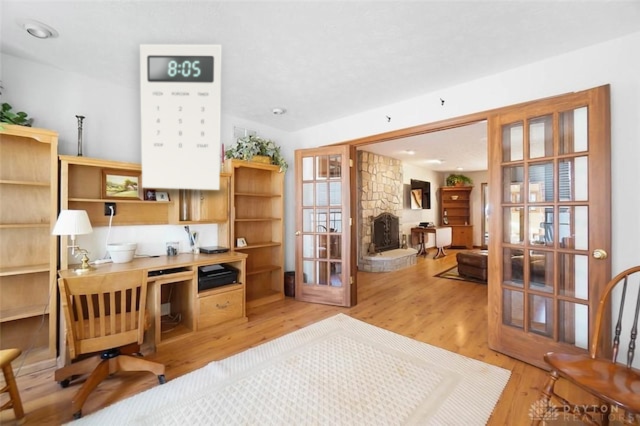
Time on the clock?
8:05
